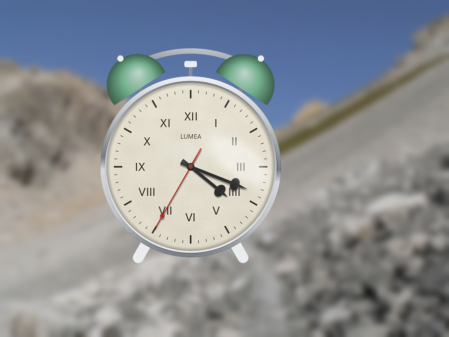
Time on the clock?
4:18:35
